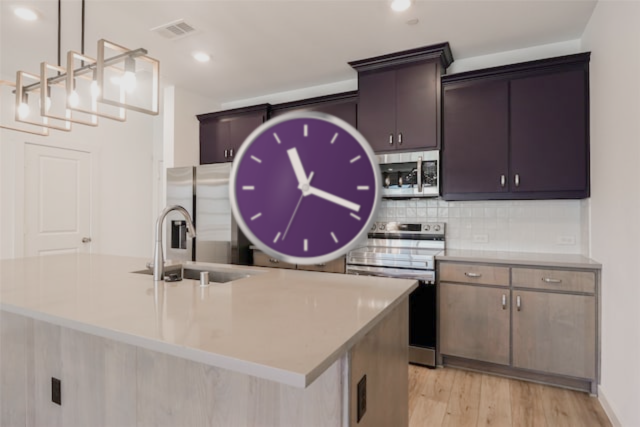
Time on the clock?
11:18:34
